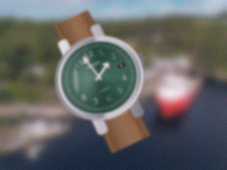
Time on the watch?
1:58
